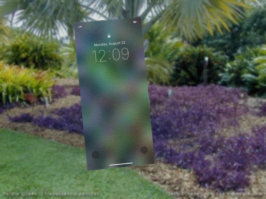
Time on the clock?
12:09
